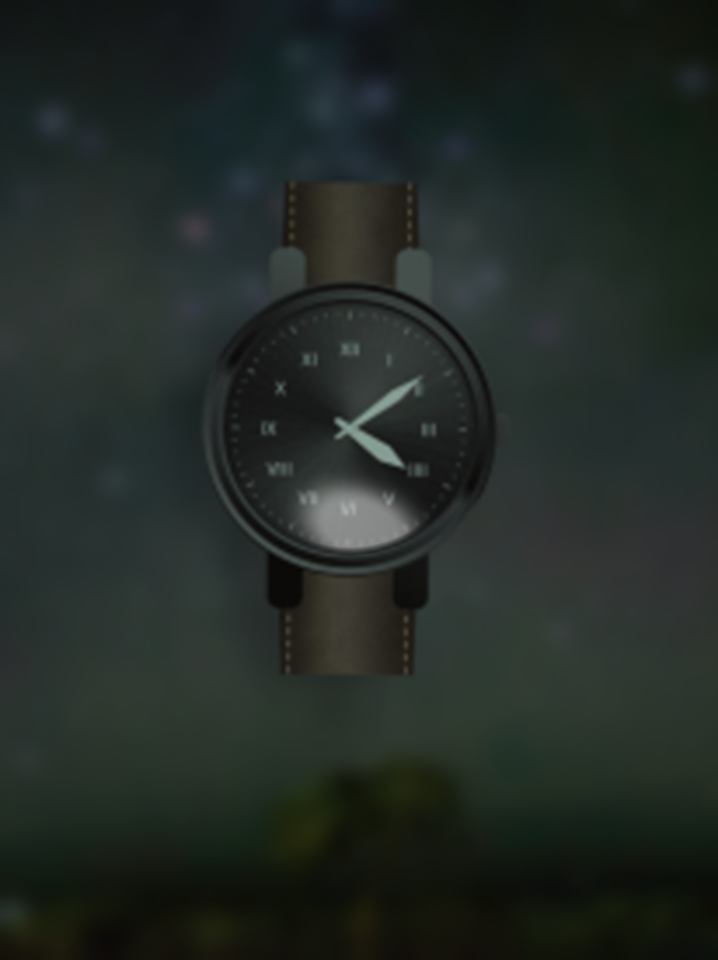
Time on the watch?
4:09
